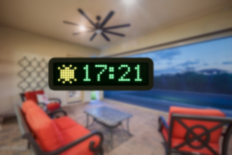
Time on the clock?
17:21
